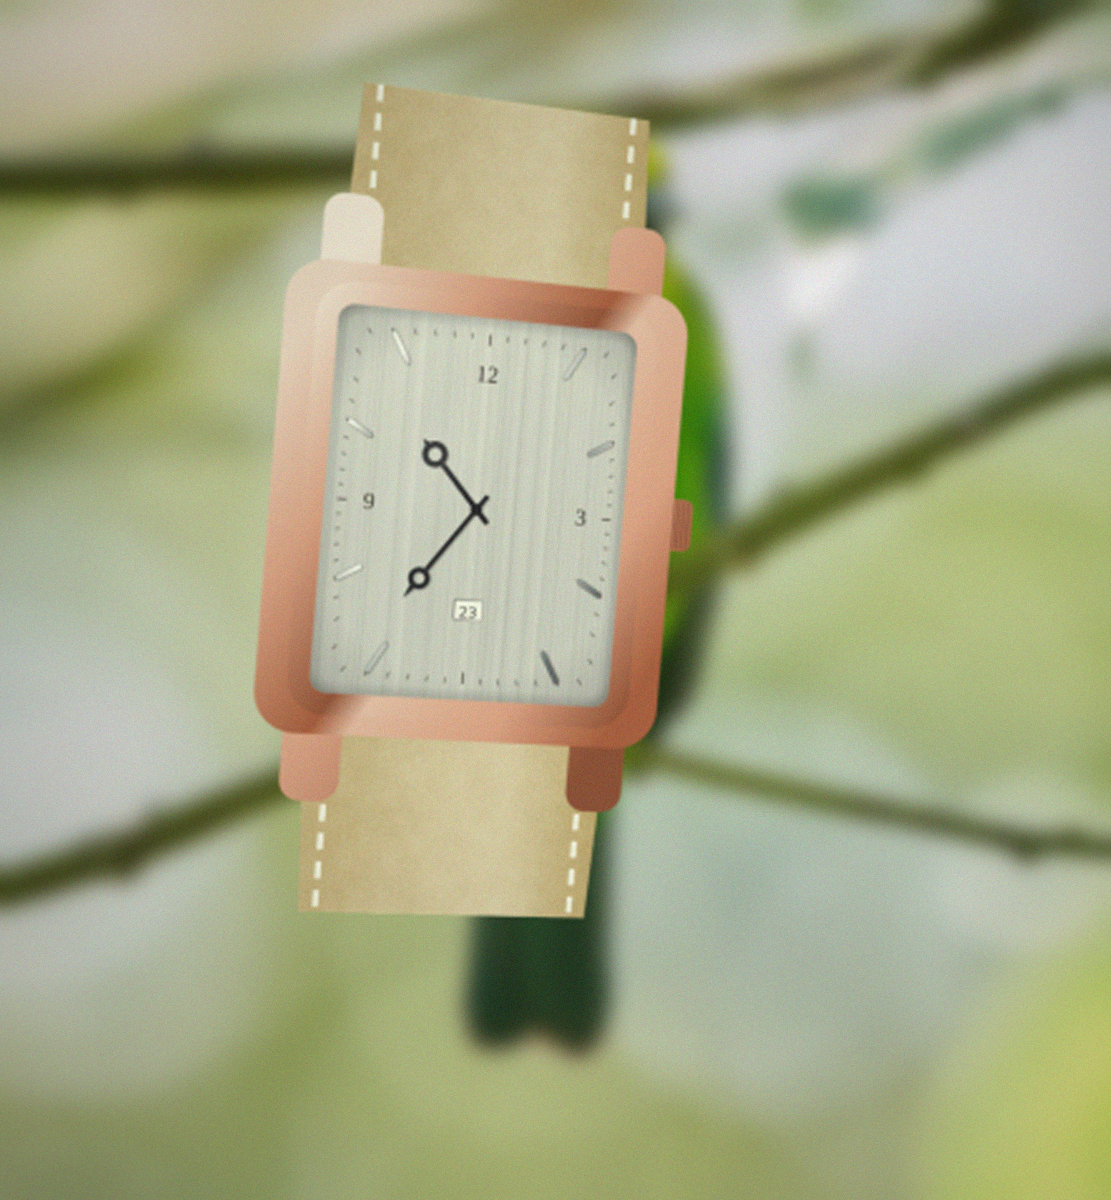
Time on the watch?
10:36
